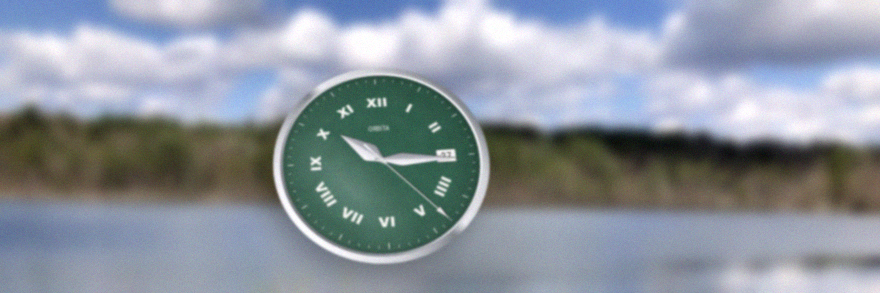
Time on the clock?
10:15:23
